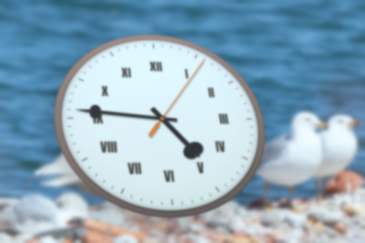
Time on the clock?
4:46:06
